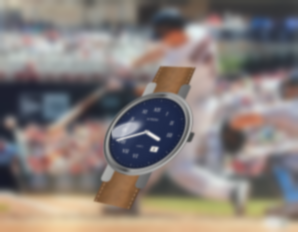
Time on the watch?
3:41
